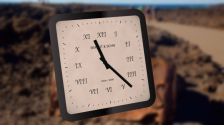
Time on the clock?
11:23
